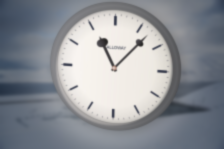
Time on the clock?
11:07
